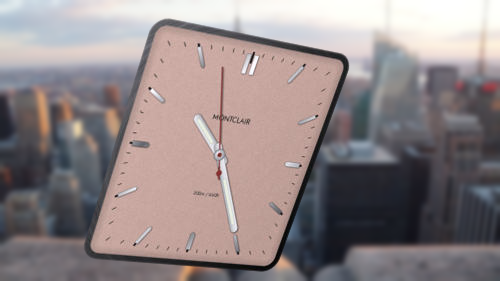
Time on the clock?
10:24:57
